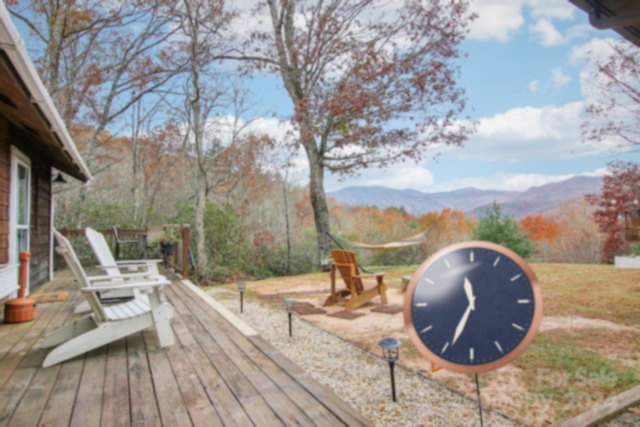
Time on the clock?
11:34
